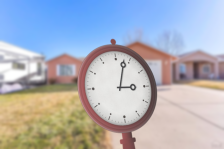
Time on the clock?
3:03
